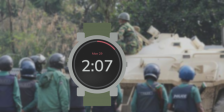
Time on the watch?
2:07
